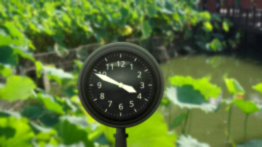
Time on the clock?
3:49
